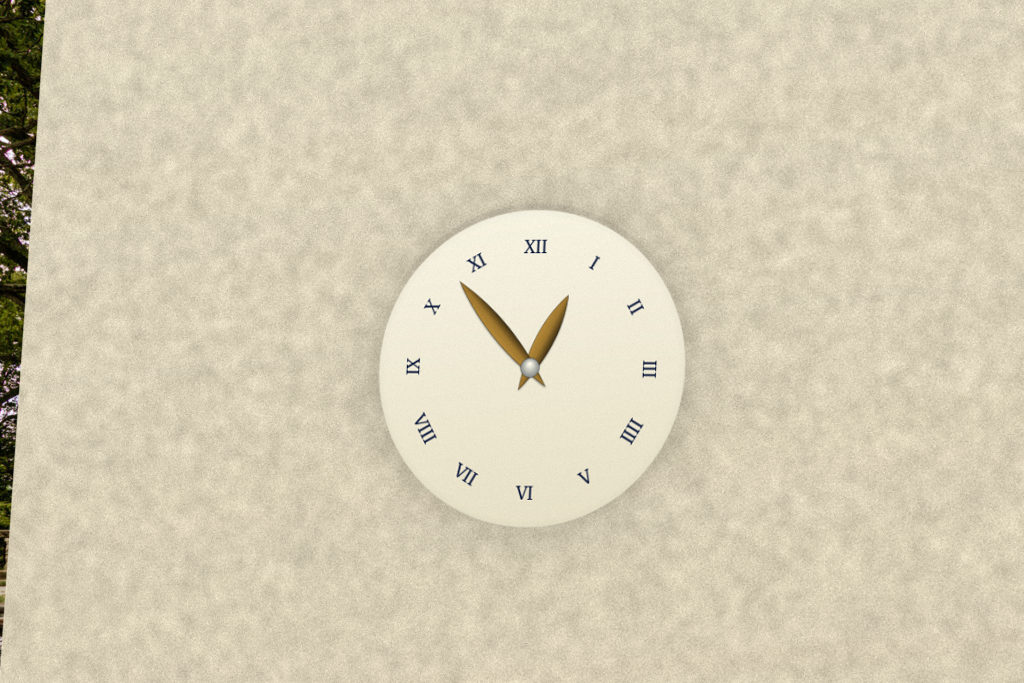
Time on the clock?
12:53
